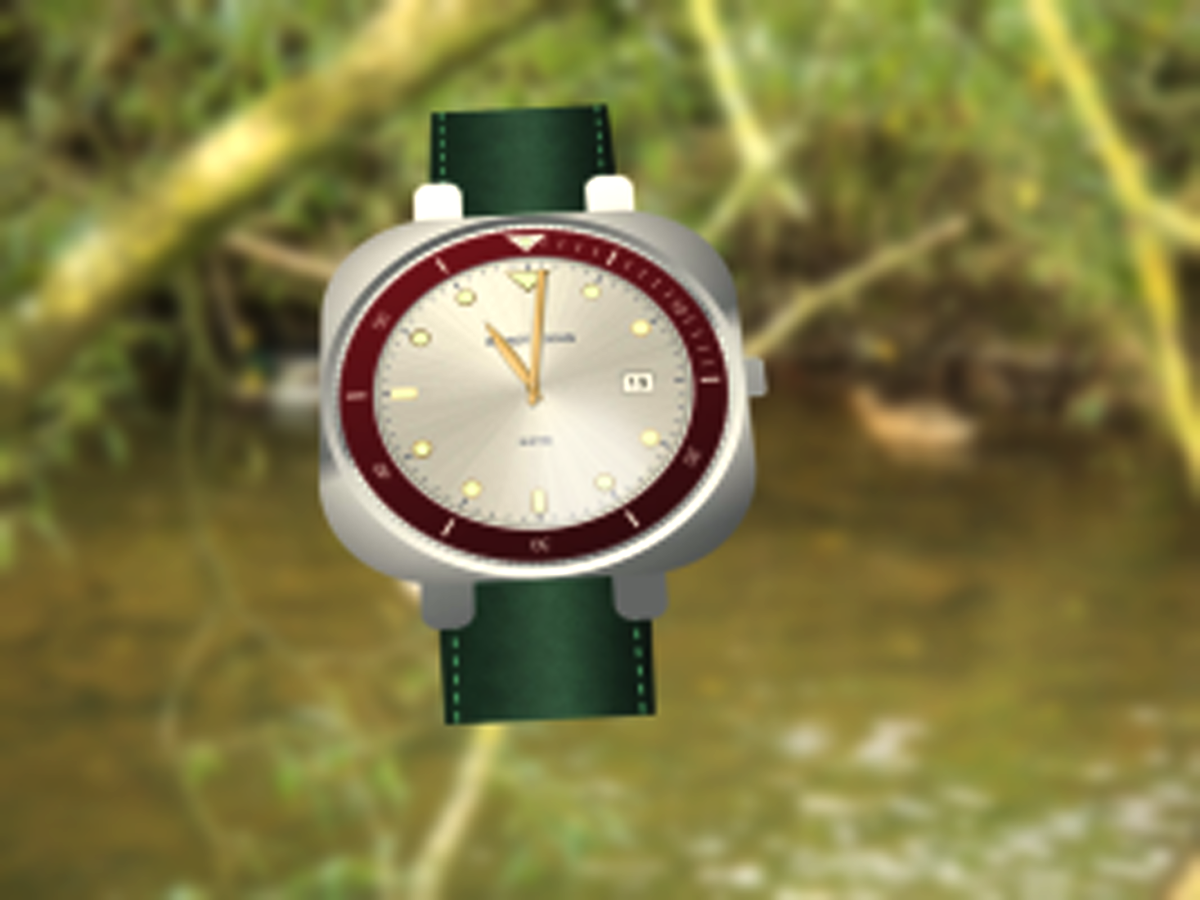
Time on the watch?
11:01
